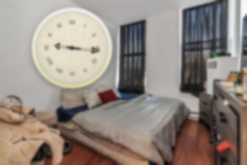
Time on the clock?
9:16
